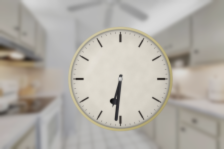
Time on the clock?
6:31
